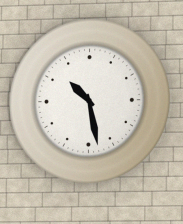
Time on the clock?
10:28
